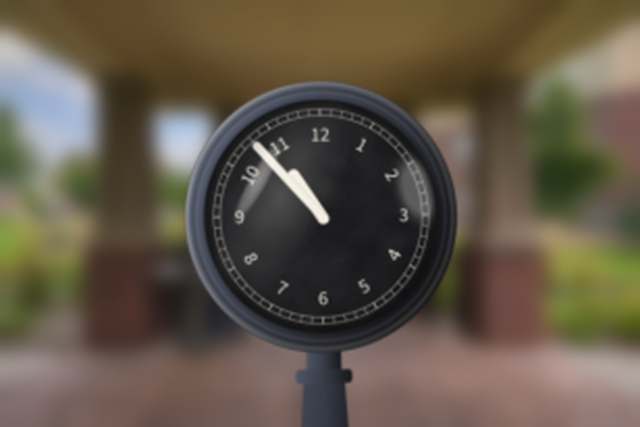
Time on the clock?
10:53
